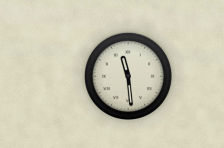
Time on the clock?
11:29
